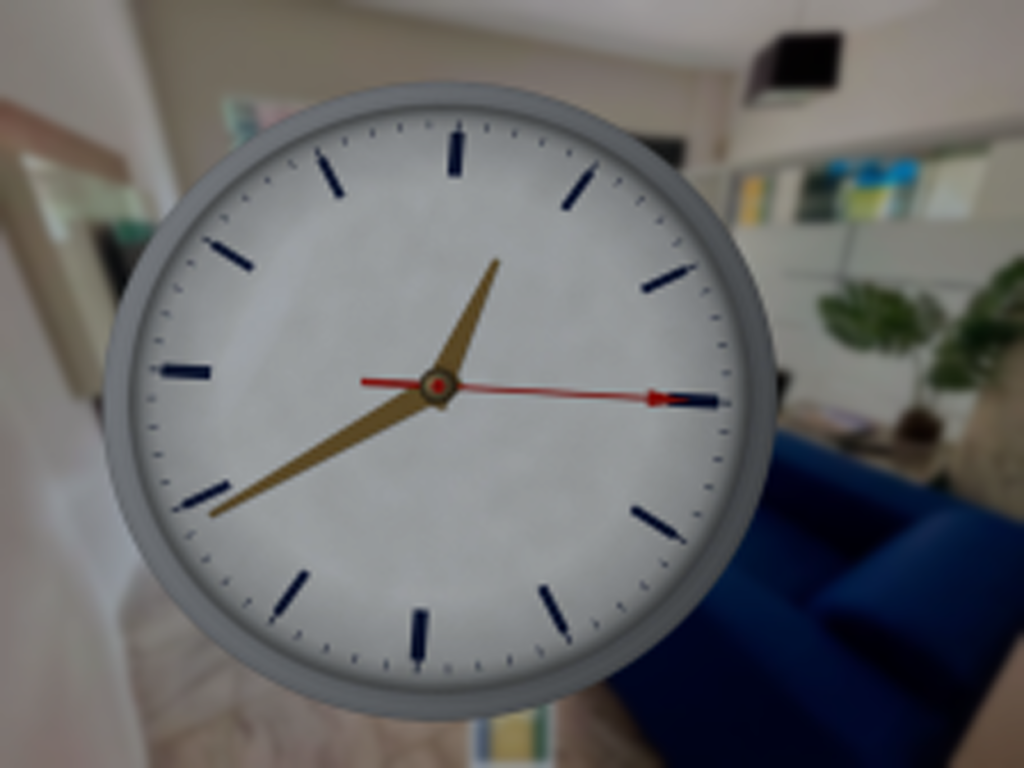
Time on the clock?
12:39:15
